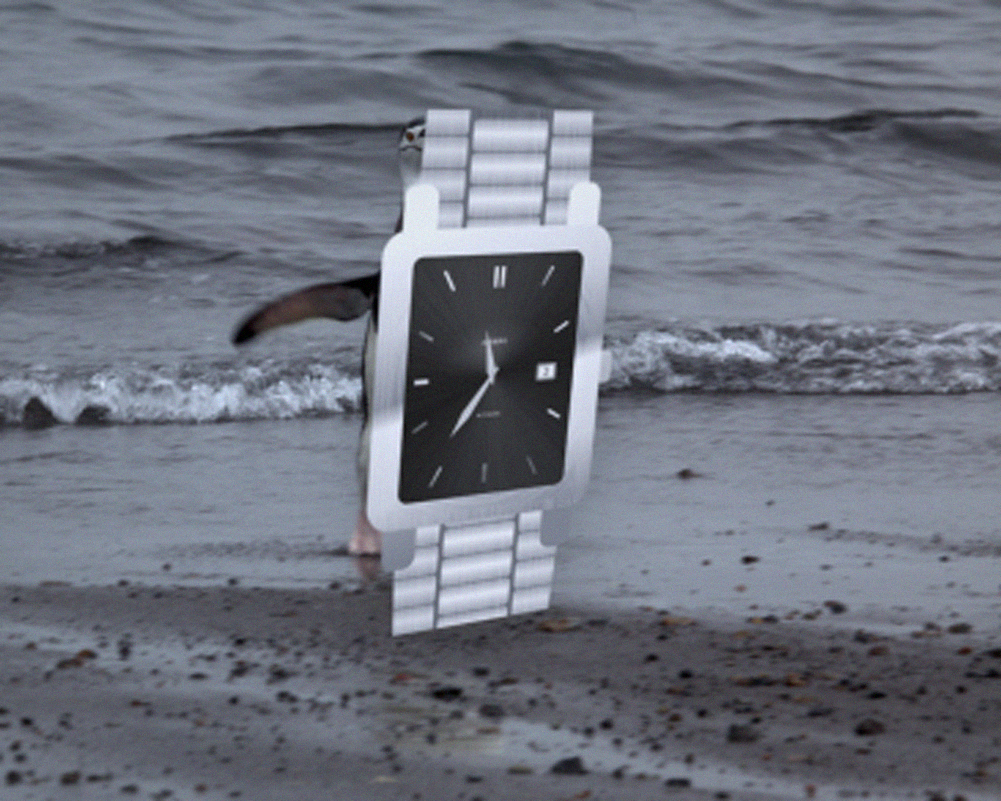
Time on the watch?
11:36
